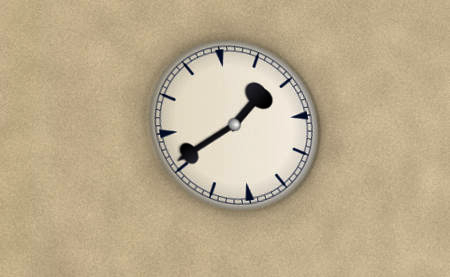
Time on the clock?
1:41
